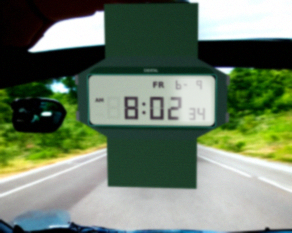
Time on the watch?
8:02:34
